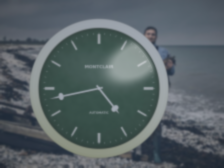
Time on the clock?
4:43
